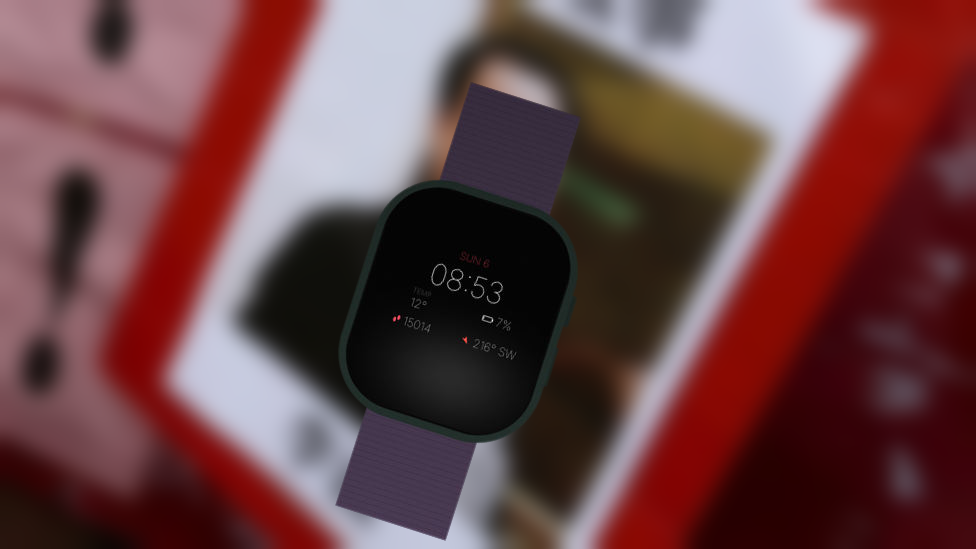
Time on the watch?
8:53
